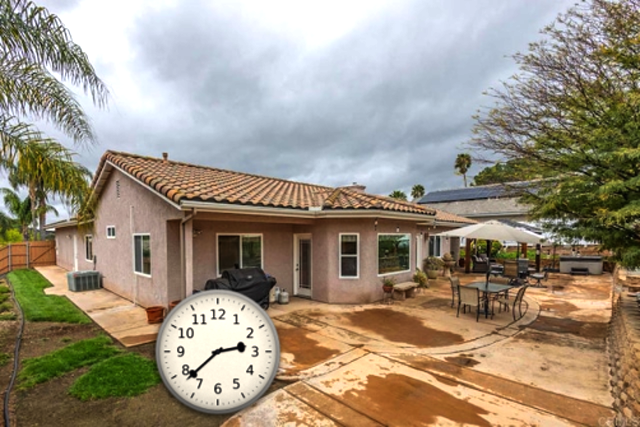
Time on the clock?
2:38
